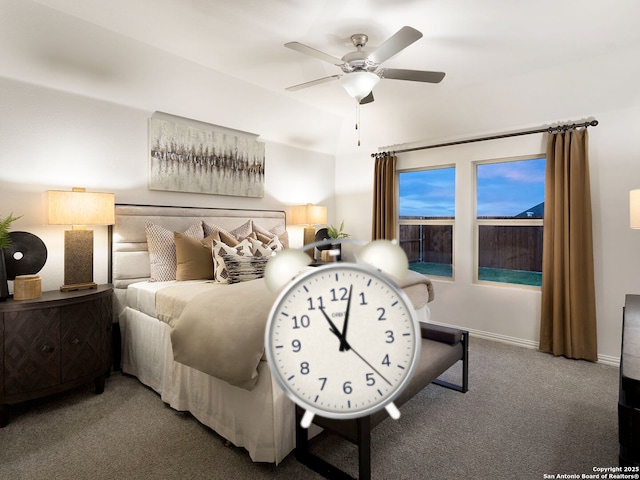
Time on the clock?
11:02:23
